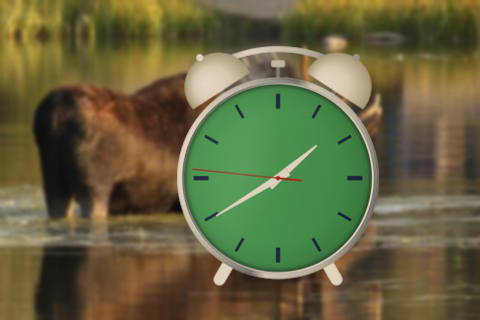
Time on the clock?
1:39:46
